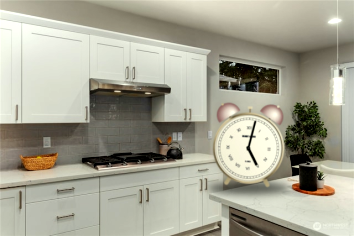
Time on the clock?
5:02
